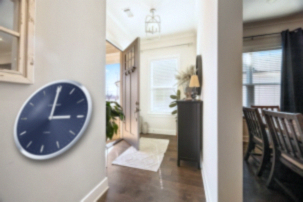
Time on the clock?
3:00
